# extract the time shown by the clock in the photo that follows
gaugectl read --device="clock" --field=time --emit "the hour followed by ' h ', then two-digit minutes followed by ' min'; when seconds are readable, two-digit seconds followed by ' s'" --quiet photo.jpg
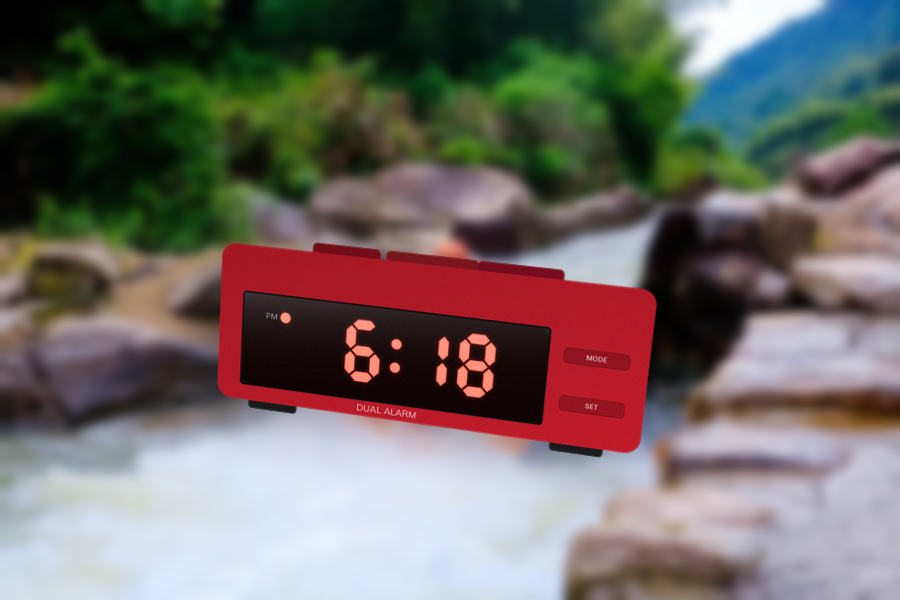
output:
6 h 18 min
